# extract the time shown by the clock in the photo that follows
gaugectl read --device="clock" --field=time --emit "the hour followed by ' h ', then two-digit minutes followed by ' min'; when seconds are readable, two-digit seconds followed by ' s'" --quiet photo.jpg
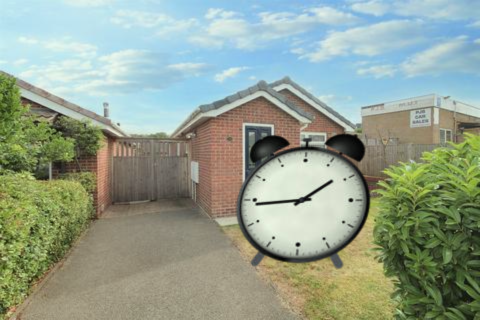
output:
1 h 44 min
